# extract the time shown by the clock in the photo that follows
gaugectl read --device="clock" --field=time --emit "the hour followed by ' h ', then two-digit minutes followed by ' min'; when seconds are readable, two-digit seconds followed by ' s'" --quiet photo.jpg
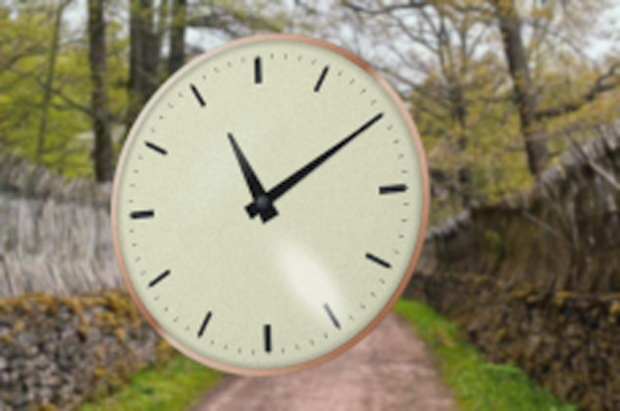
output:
11 h 10 min
